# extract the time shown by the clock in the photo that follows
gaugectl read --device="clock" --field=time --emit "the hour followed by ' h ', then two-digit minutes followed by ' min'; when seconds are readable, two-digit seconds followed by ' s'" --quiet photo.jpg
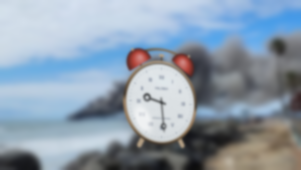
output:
9 h 29 min
